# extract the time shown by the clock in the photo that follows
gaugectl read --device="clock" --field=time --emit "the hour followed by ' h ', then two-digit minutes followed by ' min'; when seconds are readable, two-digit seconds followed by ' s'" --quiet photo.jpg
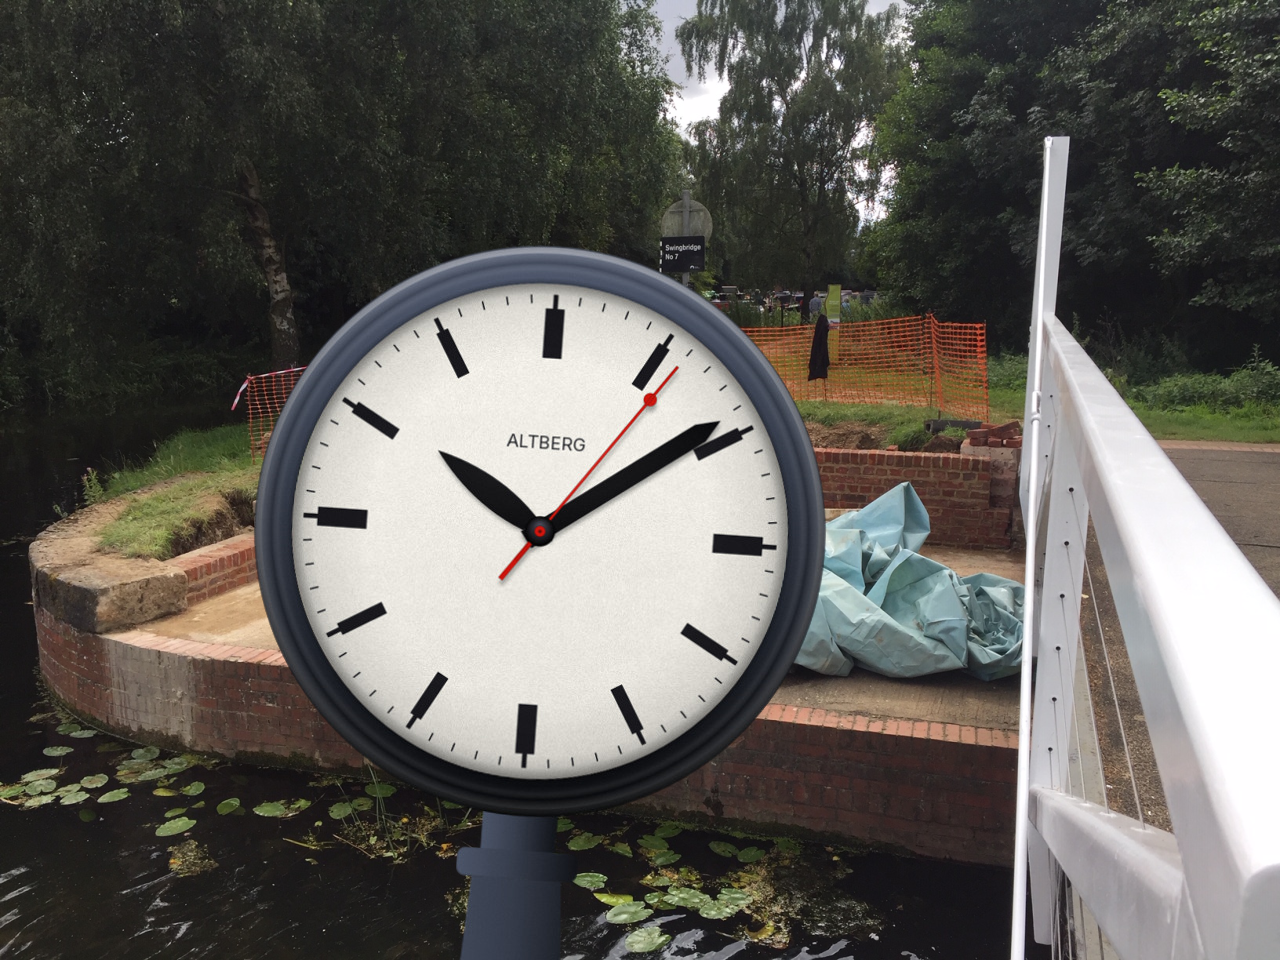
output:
10 h 09 min 06 s
